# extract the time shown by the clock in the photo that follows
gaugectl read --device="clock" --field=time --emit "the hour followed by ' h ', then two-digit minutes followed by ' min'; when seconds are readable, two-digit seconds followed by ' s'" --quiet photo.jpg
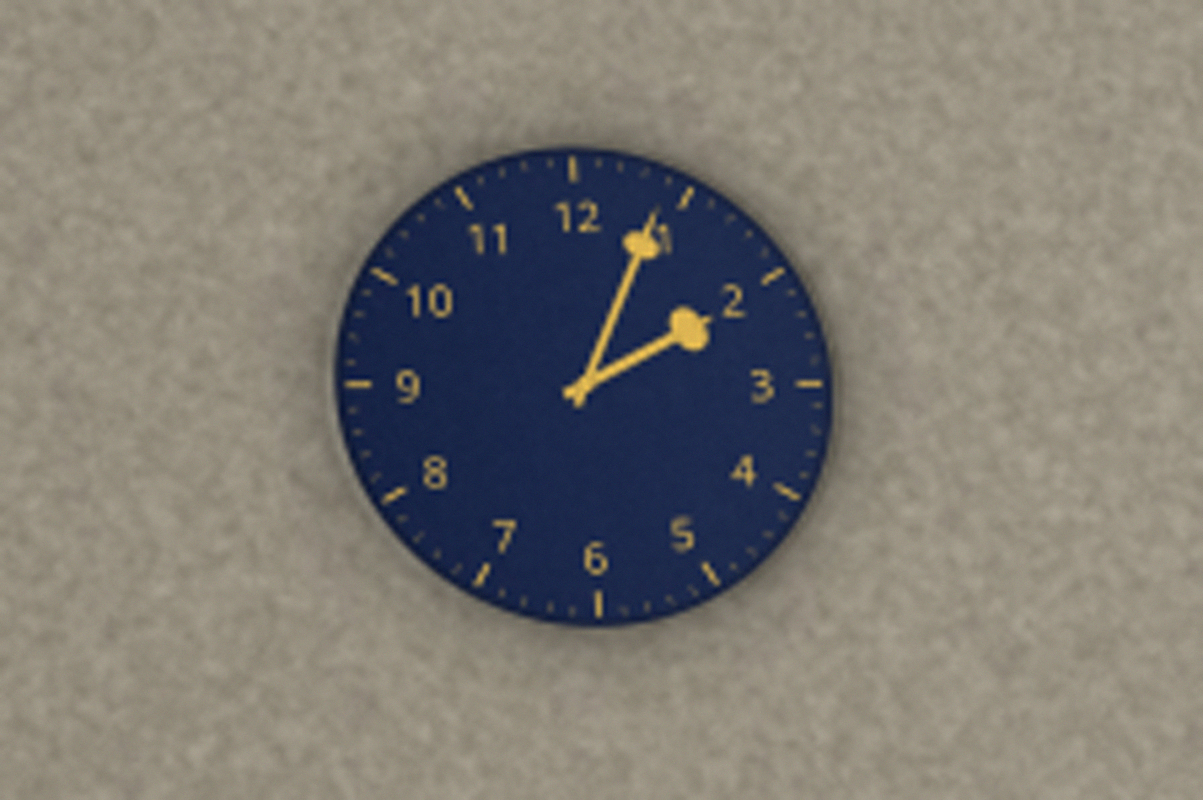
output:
2 h 04 min
